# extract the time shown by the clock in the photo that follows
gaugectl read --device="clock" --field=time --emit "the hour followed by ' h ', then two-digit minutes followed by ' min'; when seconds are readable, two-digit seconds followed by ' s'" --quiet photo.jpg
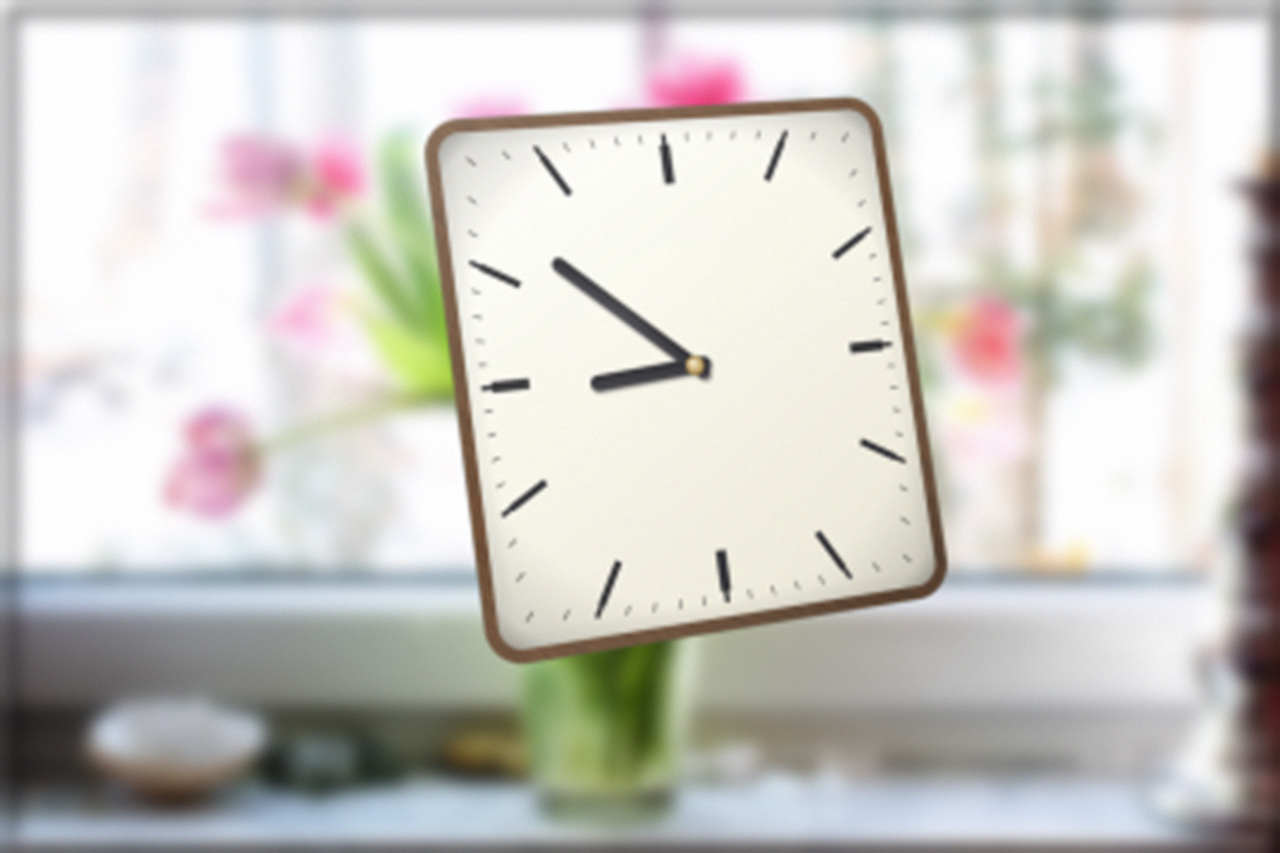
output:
8 h 52 min
